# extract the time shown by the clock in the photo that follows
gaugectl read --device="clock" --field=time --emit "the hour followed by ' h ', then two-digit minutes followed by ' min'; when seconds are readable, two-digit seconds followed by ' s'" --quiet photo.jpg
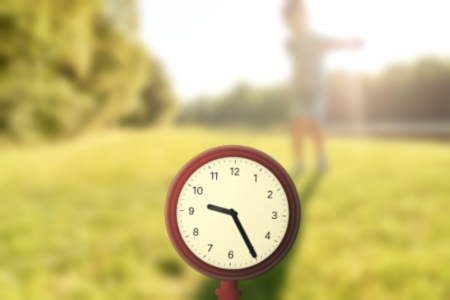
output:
9 h 25 min
